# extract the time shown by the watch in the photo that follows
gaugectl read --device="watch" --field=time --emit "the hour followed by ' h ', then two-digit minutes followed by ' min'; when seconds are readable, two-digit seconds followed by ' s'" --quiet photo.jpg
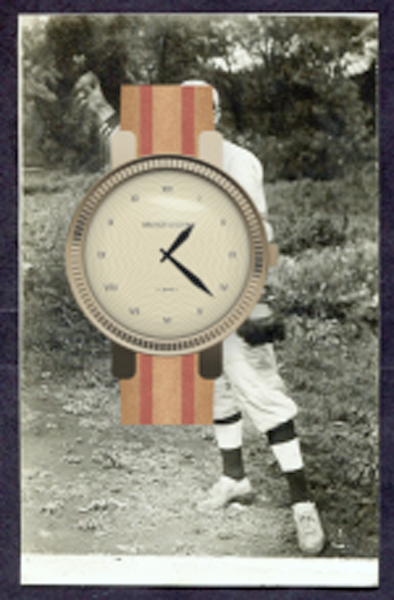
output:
1 h 22 min
